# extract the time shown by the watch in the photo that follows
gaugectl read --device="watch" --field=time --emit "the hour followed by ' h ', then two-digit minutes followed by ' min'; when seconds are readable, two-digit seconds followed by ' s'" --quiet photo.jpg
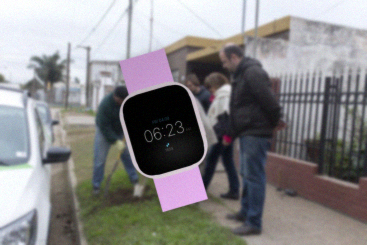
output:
6 h 23 min
